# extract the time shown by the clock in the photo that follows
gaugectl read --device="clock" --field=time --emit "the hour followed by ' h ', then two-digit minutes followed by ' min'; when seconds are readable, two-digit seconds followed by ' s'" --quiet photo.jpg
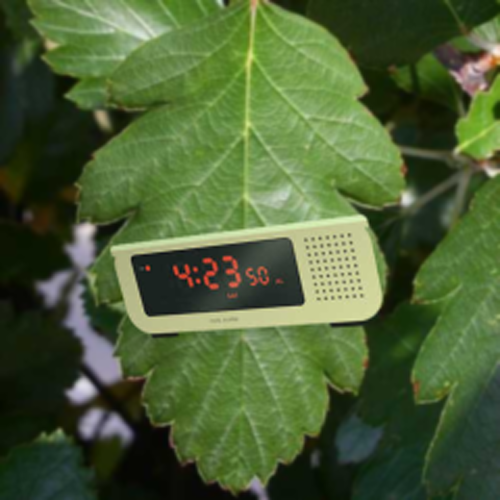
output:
4 h 23 min 50 s
